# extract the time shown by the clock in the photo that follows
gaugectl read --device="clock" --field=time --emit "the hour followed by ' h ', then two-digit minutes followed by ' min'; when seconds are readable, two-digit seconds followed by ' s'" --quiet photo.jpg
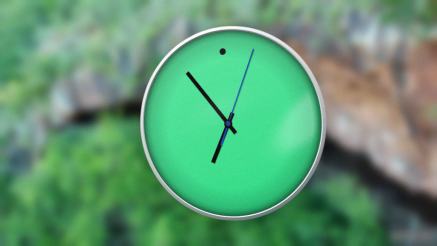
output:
6 h 54 min 04 s
